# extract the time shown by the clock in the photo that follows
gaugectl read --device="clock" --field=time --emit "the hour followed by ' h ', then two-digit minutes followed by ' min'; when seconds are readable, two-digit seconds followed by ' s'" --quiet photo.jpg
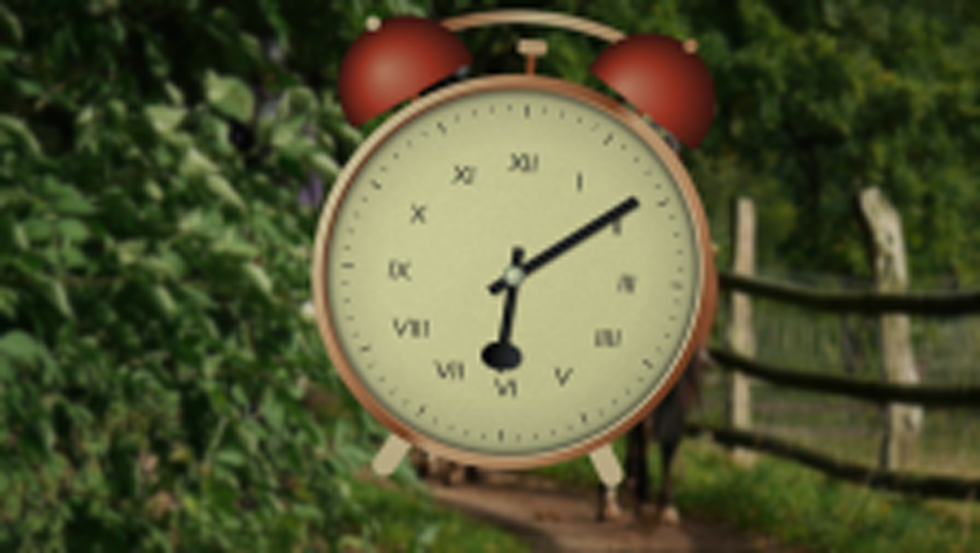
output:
6 h 09 min
